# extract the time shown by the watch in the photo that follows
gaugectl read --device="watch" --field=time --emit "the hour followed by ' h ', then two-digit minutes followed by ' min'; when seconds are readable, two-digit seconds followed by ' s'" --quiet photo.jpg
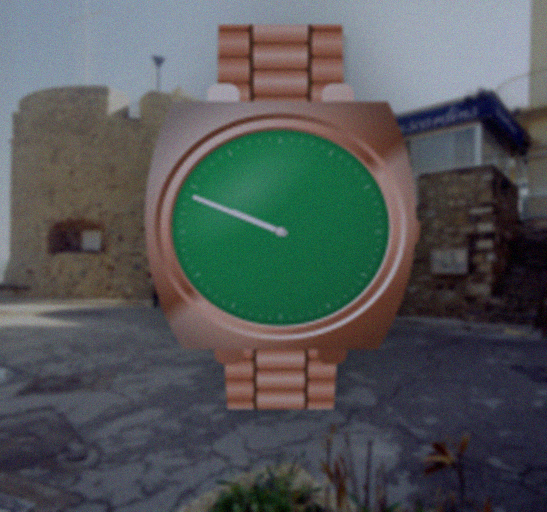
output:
9 h 49 min
